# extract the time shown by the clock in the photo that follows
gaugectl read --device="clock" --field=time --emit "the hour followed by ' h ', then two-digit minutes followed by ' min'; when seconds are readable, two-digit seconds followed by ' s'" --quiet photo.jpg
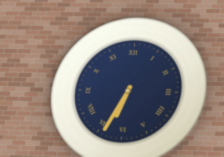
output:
6 h 34 min
